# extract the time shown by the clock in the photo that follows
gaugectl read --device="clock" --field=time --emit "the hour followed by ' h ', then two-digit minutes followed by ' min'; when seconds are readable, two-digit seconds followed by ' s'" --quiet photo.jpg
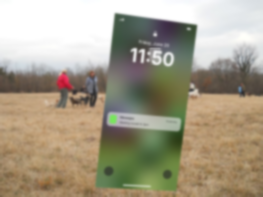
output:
11 h 50 min
